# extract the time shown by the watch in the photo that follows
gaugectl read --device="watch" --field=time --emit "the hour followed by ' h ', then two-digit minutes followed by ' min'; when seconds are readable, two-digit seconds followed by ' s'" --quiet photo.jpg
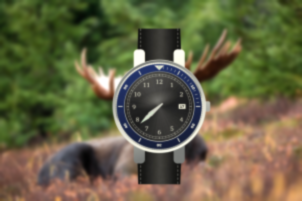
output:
7 h 38 min
